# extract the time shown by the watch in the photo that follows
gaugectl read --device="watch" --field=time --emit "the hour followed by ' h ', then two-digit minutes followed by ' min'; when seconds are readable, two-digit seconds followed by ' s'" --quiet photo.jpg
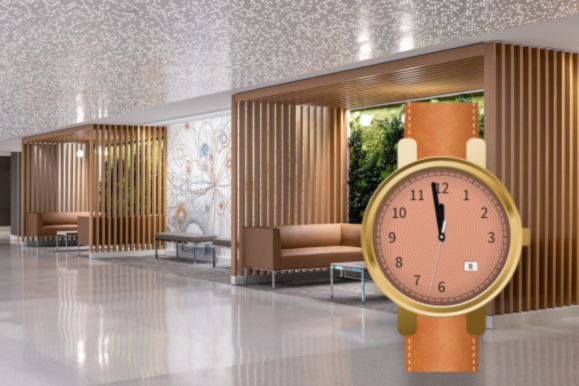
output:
11 h 58 min 32 s
